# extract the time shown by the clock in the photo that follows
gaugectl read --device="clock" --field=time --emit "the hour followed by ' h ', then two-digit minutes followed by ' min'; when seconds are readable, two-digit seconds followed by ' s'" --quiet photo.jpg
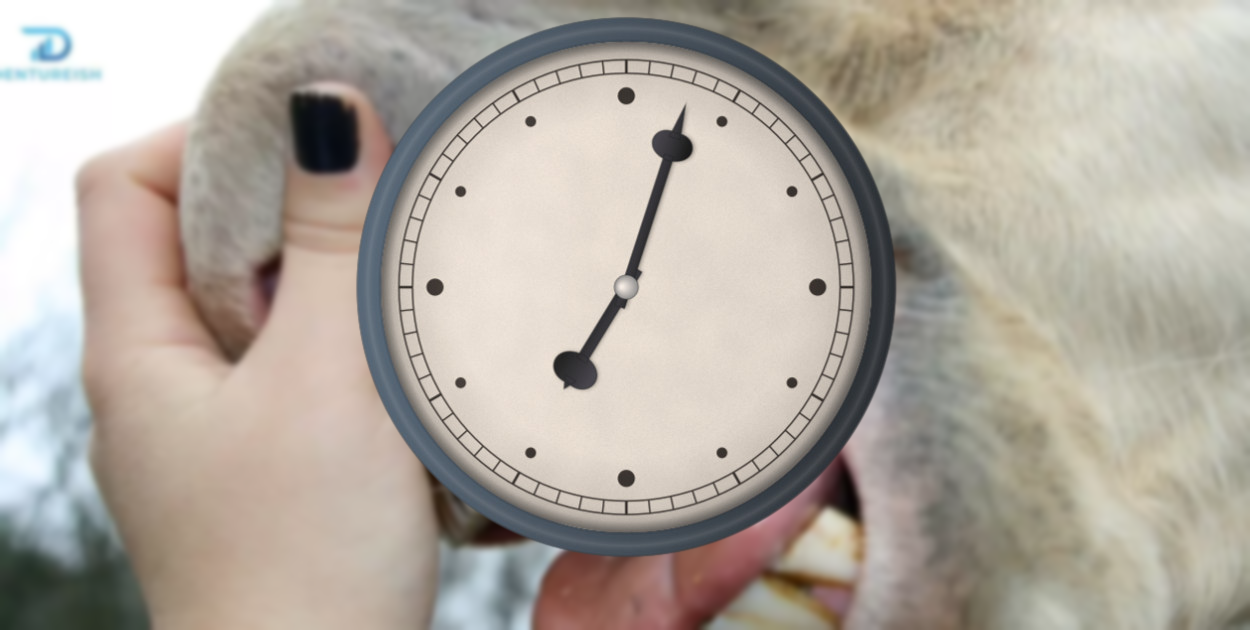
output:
7 h 03 min
